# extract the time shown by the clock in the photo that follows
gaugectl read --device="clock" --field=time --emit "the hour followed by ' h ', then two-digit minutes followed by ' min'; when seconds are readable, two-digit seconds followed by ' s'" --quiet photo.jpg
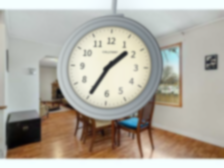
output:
1 h 35 min
